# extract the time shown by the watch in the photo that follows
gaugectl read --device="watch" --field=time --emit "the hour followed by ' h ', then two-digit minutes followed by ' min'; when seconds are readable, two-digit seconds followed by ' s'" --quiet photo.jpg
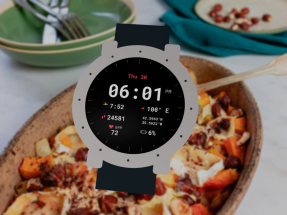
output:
6 h 01 min
